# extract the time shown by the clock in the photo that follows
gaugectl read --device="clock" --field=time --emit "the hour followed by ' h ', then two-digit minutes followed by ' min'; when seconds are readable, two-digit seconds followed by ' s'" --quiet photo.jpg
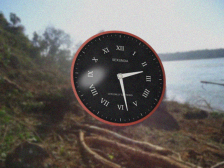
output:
2 h 28 min
